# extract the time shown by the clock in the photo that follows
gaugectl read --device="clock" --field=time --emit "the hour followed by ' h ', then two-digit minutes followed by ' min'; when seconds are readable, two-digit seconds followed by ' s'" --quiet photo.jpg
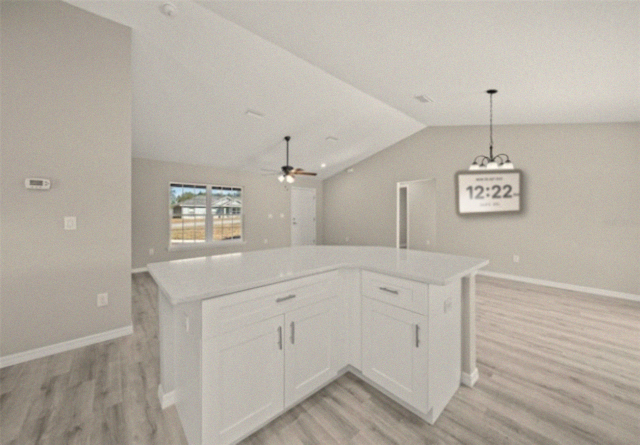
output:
12 h 22 min
